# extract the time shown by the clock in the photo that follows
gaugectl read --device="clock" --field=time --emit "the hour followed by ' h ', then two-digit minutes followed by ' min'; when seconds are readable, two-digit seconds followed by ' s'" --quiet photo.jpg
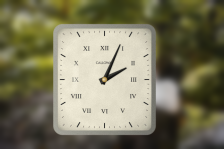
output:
2 h 04 min
